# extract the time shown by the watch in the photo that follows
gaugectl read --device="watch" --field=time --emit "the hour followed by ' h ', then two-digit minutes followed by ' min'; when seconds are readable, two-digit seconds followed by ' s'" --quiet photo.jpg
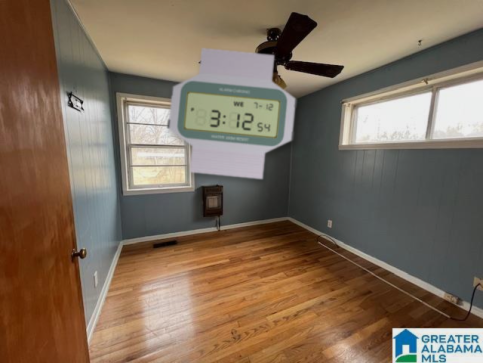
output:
3 h 12 min
